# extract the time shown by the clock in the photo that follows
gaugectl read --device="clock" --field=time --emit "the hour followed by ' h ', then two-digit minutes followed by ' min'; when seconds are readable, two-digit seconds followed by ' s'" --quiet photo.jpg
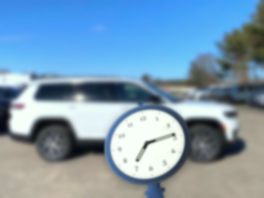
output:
7 h 14 min
